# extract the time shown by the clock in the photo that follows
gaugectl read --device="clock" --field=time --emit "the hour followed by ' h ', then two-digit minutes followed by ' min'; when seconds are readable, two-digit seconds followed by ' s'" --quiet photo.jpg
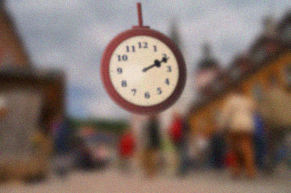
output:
2 h 11 min
